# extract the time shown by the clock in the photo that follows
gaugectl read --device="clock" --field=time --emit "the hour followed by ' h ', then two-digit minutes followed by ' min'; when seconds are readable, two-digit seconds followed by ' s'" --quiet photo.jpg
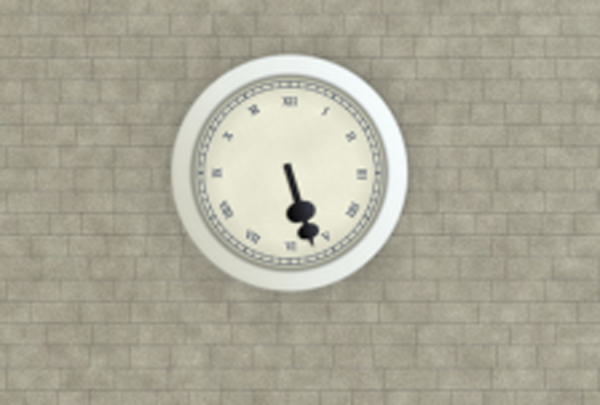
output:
5 h 27 min
